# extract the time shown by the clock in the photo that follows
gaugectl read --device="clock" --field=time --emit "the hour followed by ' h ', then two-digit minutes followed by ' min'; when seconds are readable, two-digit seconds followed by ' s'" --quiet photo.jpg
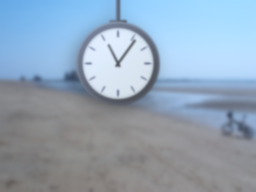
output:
11 h 06 min
